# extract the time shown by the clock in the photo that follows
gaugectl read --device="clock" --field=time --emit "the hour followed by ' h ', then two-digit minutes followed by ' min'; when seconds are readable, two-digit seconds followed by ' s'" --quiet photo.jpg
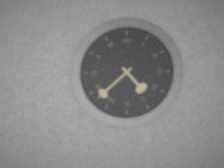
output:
4 h 38 min
